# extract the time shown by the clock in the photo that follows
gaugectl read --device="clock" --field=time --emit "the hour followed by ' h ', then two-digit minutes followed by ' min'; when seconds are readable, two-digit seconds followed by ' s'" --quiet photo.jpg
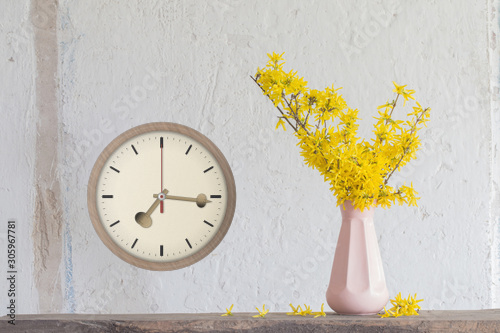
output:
7 h 16 min 00 s
